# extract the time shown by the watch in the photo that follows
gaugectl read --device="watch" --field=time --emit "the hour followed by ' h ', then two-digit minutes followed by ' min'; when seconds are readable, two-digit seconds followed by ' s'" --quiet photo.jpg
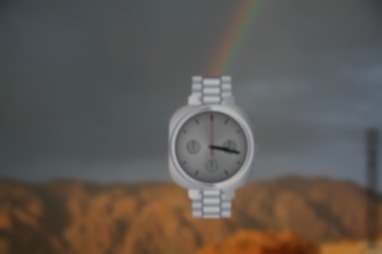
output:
3 h 17 min
